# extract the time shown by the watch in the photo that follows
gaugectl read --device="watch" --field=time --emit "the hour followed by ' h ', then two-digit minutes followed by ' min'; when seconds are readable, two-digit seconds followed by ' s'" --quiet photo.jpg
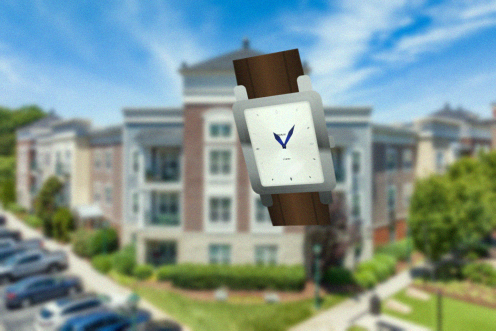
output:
11 h 06 min
